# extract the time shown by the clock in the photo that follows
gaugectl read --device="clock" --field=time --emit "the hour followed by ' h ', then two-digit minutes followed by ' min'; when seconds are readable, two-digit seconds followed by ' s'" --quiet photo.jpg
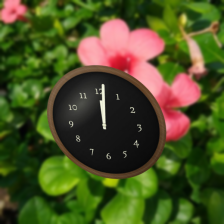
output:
12 h 01 min
